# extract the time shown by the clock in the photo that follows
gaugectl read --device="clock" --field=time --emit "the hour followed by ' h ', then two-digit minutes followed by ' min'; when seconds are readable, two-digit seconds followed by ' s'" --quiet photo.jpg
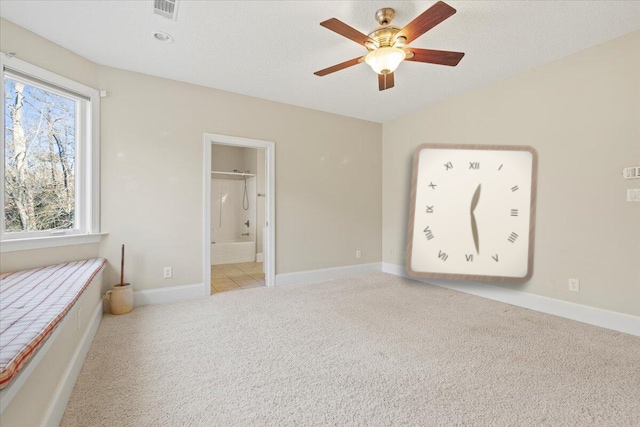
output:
12 h 28 min
